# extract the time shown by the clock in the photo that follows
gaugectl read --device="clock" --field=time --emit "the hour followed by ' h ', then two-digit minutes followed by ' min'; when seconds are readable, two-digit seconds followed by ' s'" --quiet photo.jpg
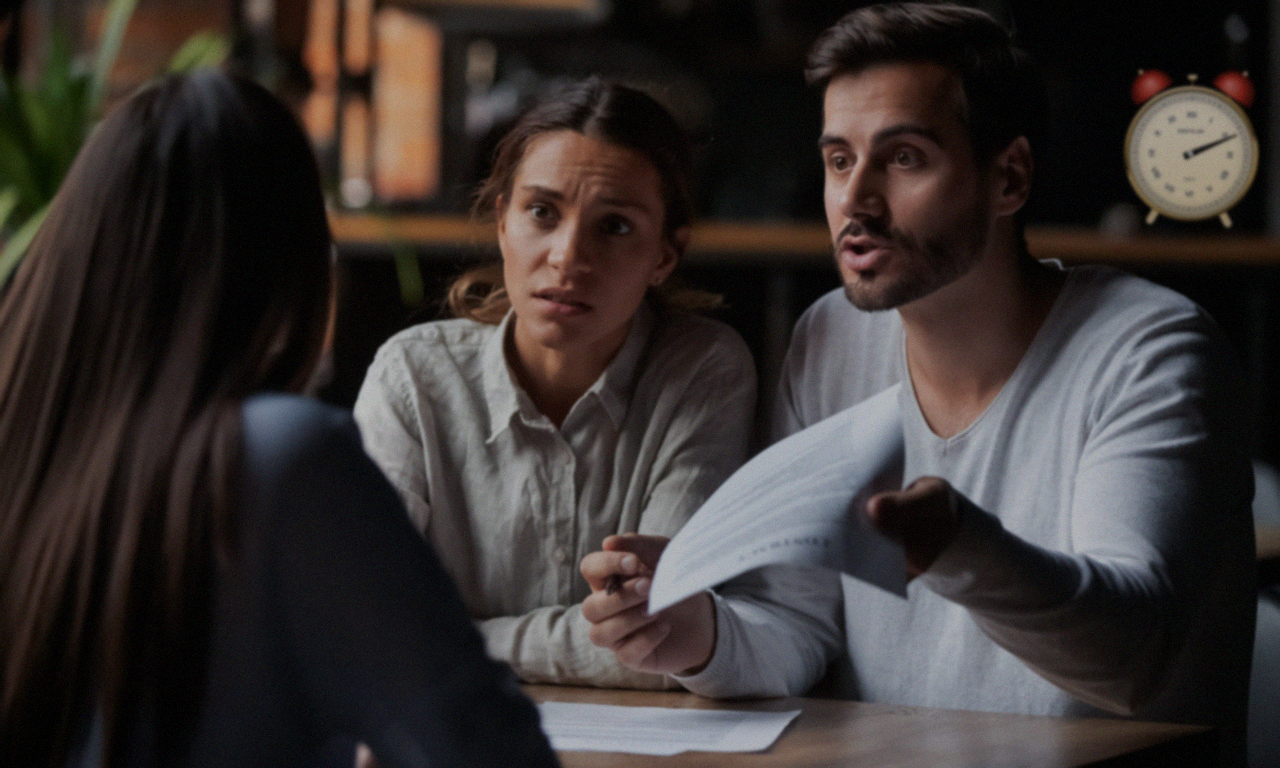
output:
2 h 11 min
